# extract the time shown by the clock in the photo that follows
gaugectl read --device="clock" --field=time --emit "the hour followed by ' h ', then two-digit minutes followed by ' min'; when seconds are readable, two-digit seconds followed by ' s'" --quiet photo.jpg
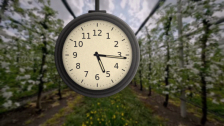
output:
5 h 16 min
